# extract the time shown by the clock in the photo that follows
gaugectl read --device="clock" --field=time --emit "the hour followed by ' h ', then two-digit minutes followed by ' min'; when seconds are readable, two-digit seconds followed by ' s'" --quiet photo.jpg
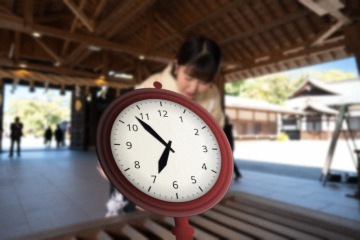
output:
6 h 53 min
